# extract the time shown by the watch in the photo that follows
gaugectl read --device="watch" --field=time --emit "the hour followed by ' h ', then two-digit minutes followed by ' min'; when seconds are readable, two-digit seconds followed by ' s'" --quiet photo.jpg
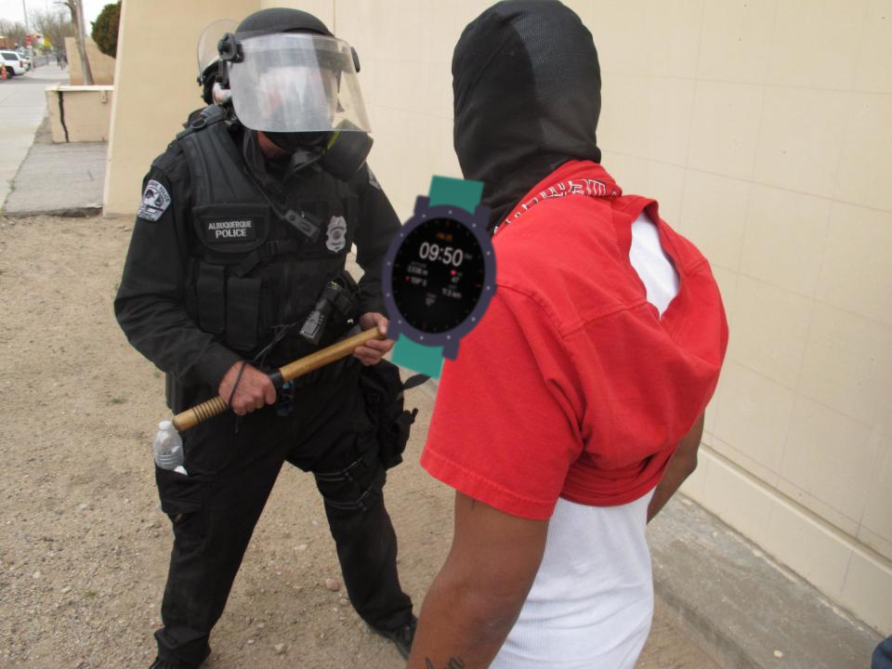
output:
9 h 50 min
